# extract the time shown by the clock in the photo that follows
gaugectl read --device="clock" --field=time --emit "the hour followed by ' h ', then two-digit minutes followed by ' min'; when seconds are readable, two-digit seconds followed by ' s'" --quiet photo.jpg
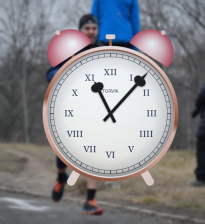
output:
11 h 07 min
